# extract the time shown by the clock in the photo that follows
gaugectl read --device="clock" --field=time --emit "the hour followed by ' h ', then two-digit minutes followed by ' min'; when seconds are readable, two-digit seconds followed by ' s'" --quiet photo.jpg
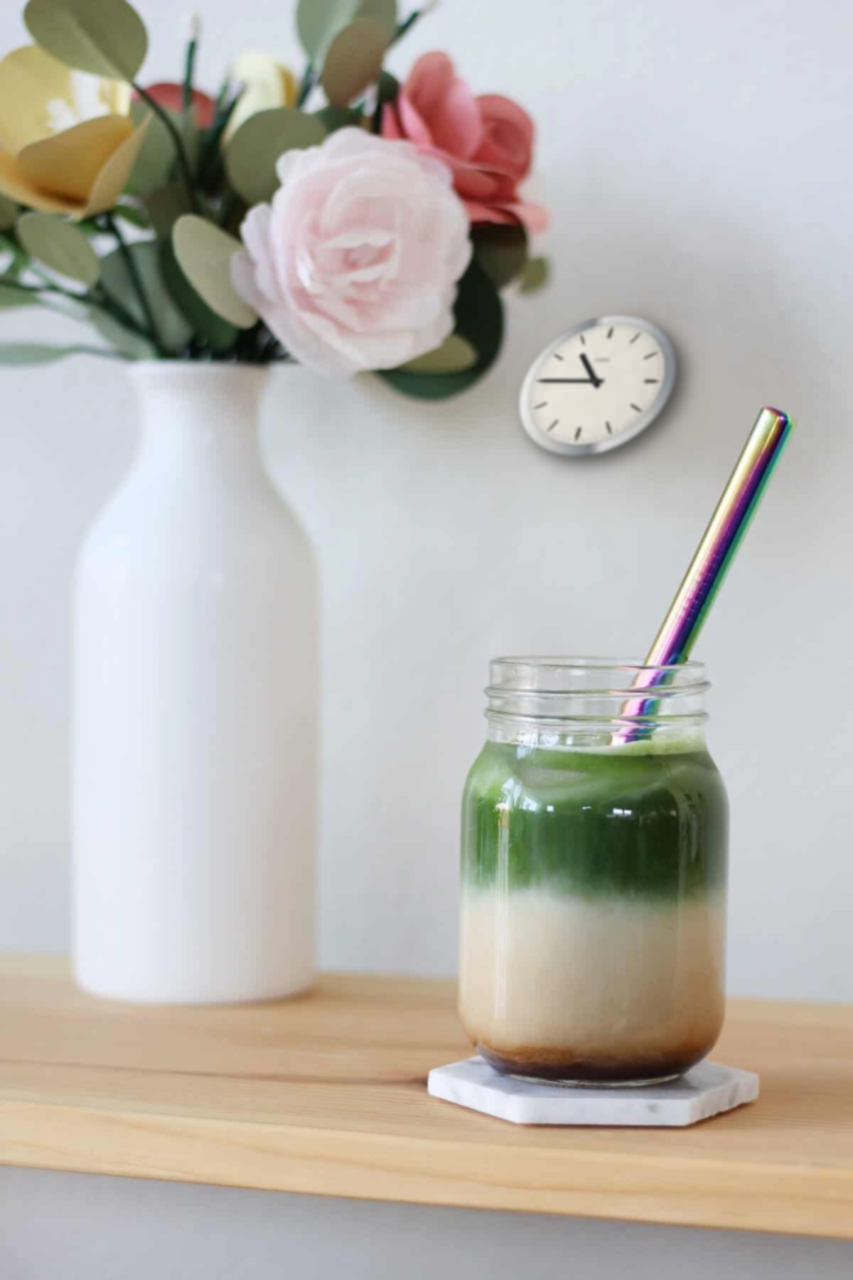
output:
10 h 45 min
